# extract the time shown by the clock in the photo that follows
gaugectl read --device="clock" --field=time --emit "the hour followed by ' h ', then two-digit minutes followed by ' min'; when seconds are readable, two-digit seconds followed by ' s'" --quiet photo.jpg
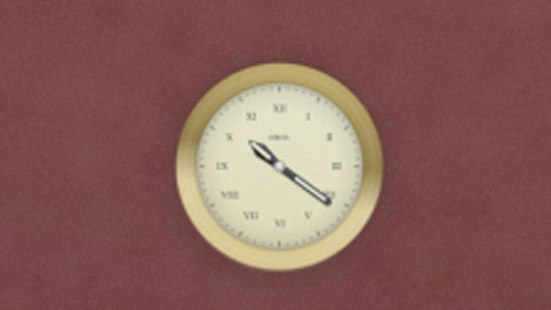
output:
10 h 21 min
